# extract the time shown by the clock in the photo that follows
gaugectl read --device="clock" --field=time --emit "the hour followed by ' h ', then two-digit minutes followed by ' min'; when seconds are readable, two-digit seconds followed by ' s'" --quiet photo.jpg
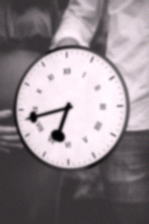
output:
6 h 43 min
